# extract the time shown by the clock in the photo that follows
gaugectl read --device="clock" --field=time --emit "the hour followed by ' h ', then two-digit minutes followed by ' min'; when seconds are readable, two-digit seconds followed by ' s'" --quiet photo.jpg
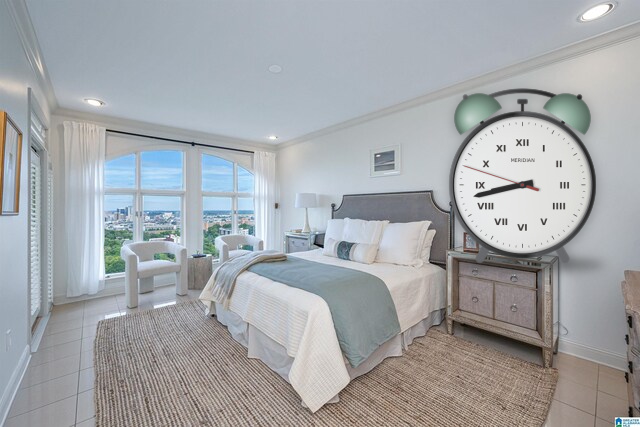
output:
8 h 42 min 48 s
